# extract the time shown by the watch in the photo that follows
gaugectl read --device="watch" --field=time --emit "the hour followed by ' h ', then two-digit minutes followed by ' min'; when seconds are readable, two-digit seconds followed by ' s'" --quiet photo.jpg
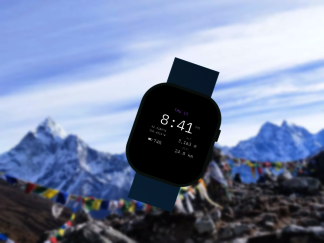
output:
8 h 41 min
